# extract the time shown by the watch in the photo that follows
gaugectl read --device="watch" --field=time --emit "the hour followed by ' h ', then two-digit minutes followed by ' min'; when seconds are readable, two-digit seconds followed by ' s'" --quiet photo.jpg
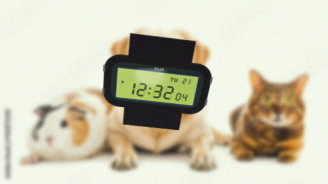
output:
12 h 32 min 04 s
